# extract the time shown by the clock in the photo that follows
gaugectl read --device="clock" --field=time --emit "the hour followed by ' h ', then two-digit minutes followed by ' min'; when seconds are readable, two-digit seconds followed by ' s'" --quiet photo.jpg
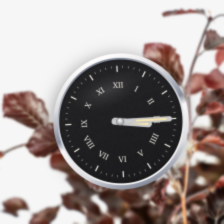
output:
3 h 15 min
